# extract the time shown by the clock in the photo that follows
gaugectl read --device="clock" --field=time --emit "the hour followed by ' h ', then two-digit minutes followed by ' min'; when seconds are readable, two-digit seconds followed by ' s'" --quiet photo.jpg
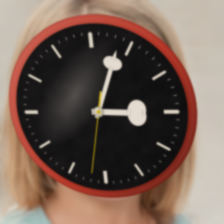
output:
3 h 03 min 32 s
